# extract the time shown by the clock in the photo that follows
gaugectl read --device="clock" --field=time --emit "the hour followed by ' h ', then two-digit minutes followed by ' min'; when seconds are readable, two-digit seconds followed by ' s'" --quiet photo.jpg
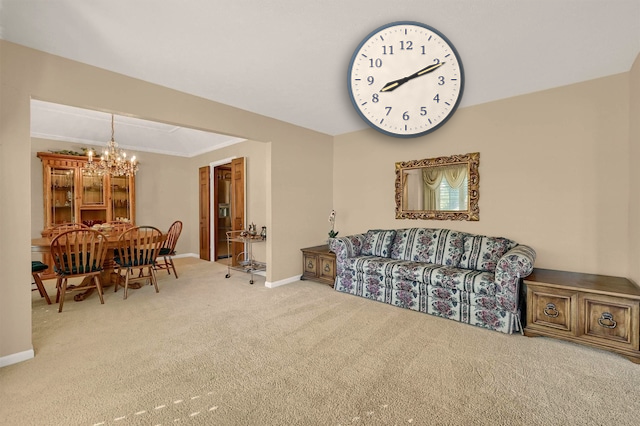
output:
8 h 11 min
